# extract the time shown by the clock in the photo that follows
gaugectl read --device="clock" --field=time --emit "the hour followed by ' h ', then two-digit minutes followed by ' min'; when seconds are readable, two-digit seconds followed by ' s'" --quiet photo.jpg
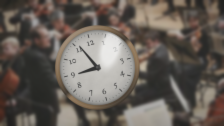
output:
8 h 56 min
